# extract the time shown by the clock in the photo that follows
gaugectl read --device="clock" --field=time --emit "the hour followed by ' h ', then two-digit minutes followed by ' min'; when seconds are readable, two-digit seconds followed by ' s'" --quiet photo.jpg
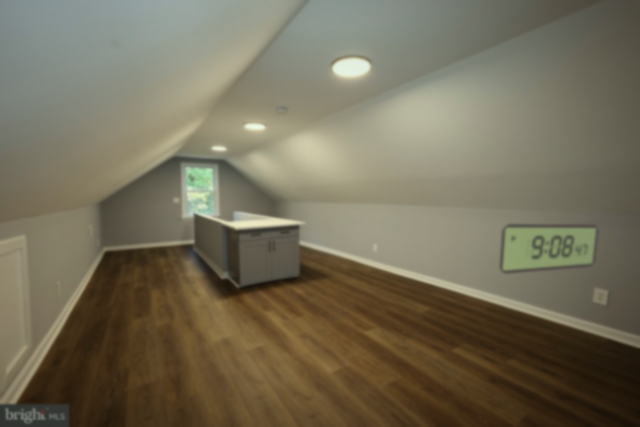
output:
9 h 08 min
